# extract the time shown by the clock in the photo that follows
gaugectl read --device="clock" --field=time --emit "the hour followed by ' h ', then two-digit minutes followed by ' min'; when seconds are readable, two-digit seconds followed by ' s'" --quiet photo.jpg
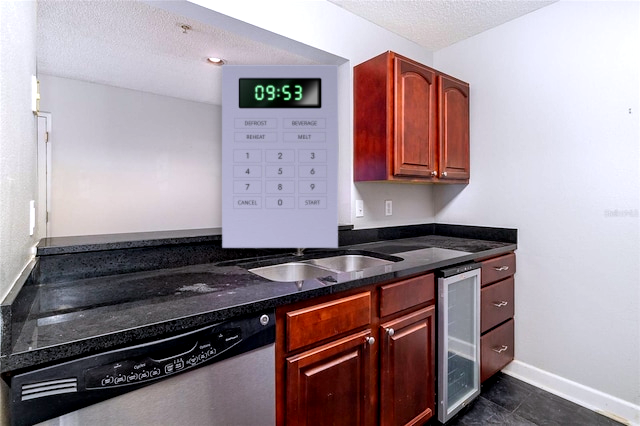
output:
9 h 53 min
